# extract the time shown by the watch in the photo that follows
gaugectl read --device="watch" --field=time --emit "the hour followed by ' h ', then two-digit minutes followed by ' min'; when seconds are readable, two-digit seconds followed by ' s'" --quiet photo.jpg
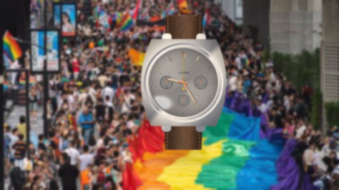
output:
9 h 25 min
